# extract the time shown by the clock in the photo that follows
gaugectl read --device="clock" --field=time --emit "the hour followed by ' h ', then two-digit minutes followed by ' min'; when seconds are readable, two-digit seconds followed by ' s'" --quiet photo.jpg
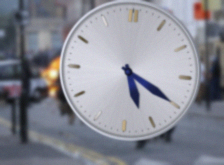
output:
5 h 20 min
